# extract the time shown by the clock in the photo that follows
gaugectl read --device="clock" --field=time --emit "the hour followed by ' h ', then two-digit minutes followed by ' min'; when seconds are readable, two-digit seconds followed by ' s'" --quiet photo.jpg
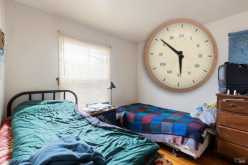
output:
5 h 51 min
